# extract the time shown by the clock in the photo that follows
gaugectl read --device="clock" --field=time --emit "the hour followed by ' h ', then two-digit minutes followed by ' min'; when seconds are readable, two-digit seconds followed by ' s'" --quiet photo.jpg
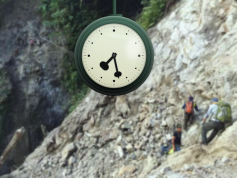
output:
7 h 28 min
